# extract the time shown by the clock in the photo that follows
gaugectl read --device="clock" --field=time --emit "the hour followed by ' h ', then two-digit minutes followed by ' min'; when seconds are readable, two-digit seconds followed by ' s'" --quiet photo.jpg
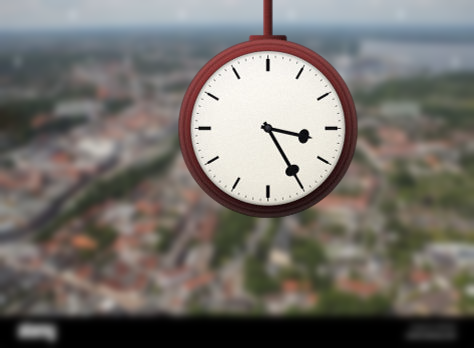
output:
3 h 25 min
